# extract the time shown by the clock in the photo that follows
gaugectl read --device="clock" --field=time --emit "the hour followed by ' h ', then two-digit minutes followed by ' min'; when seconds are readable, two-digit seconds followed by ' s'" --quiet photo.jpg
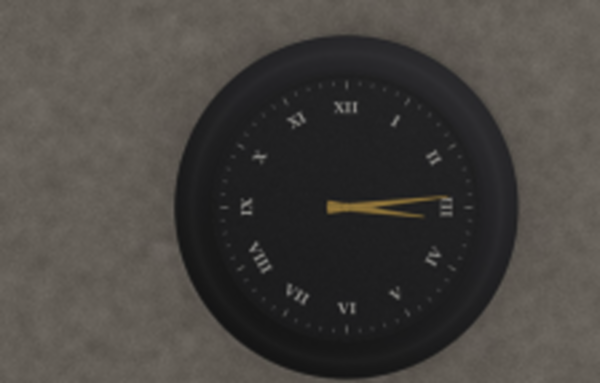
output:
3 h 14 min
